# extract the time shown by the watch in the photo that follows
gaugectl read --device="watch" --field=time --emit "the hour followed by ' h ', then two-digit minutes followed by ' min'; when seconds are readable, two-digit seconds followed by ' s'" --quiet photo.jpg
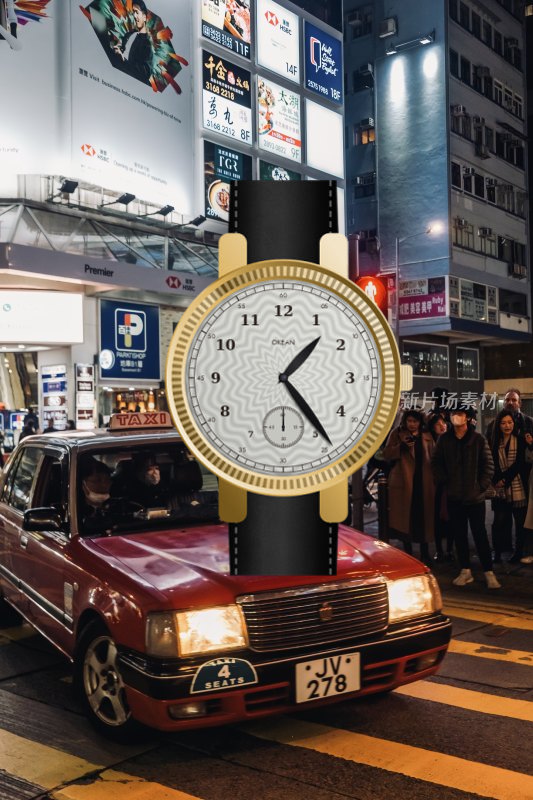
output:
1 h 24 min
